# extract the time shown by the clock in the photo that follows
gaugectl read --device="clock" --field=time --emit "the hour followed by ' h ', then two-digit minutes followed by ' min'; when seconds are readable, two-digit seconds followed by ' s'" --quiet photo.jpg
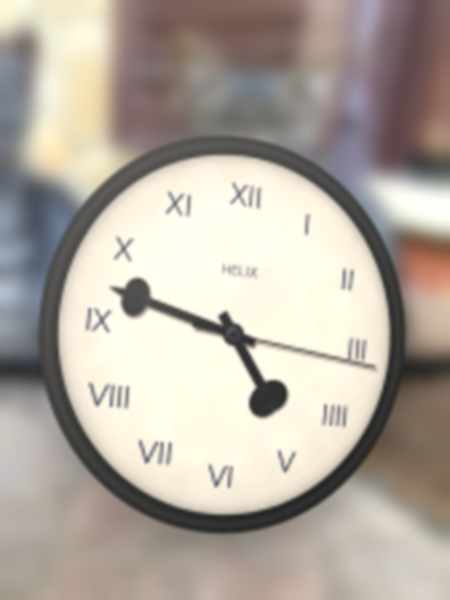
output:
4 h 47 min 16 s
